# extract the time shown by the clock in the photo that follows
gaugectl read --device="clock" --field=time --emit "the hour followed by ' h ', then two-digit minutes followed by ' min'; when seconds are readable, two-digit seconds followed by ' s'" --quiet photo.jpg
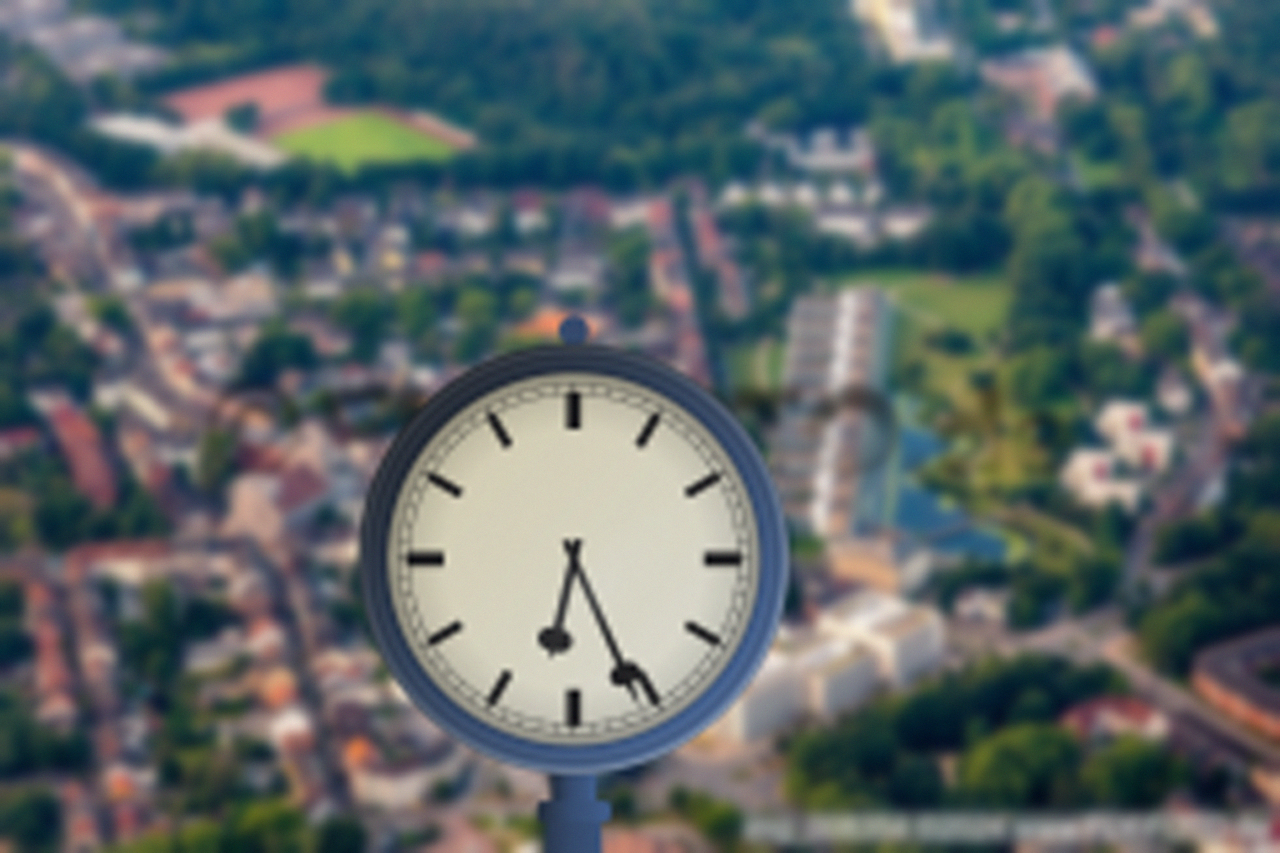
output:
6 h 26 min
